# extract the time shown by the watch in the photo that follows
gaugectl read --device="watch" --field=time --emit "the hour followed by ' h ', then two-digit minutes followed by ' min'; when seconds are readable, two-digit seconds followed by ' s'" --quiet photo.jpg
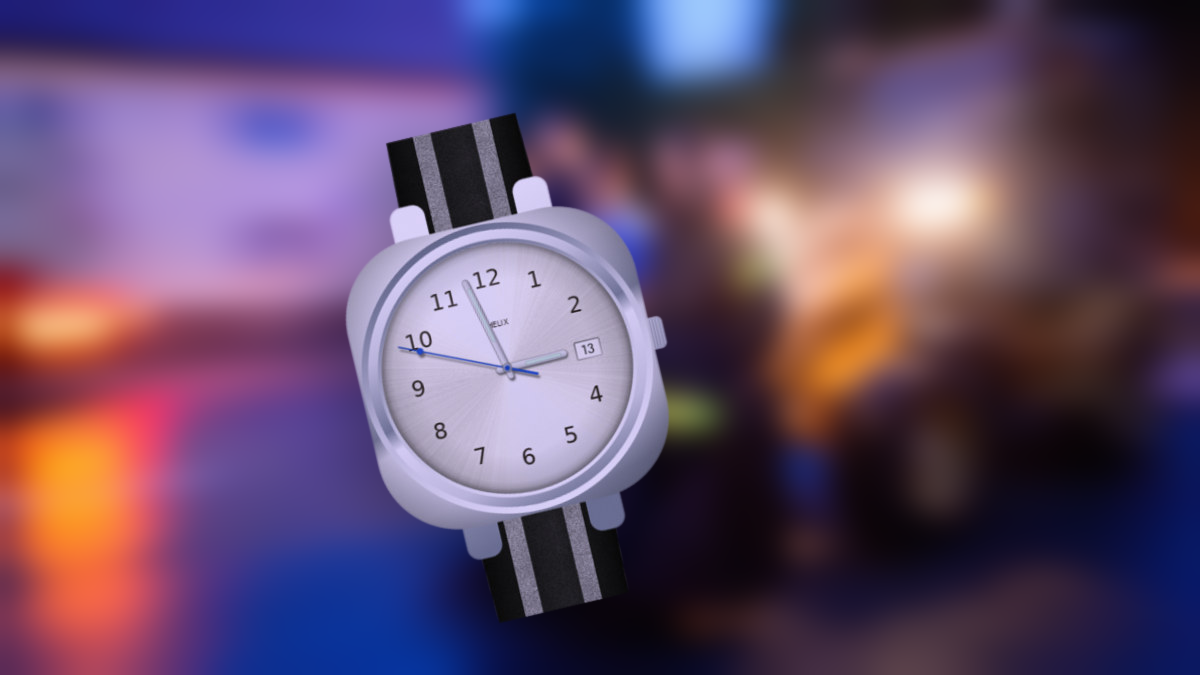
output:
2 h 57 min 49 s
